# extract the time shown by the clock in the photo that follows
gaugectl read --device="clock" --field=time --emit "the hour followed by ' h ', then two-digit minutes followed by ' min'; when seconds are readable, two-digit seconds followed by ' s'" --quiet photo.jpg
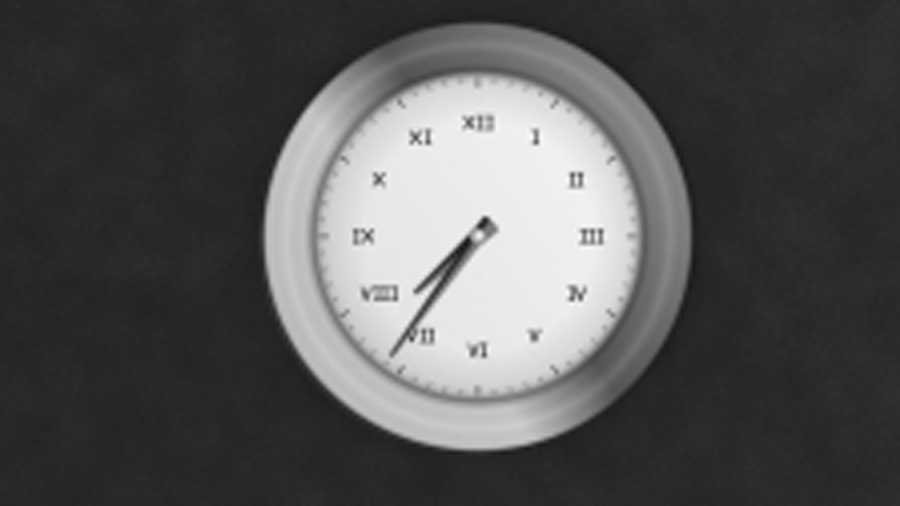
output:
7 h 36 min
